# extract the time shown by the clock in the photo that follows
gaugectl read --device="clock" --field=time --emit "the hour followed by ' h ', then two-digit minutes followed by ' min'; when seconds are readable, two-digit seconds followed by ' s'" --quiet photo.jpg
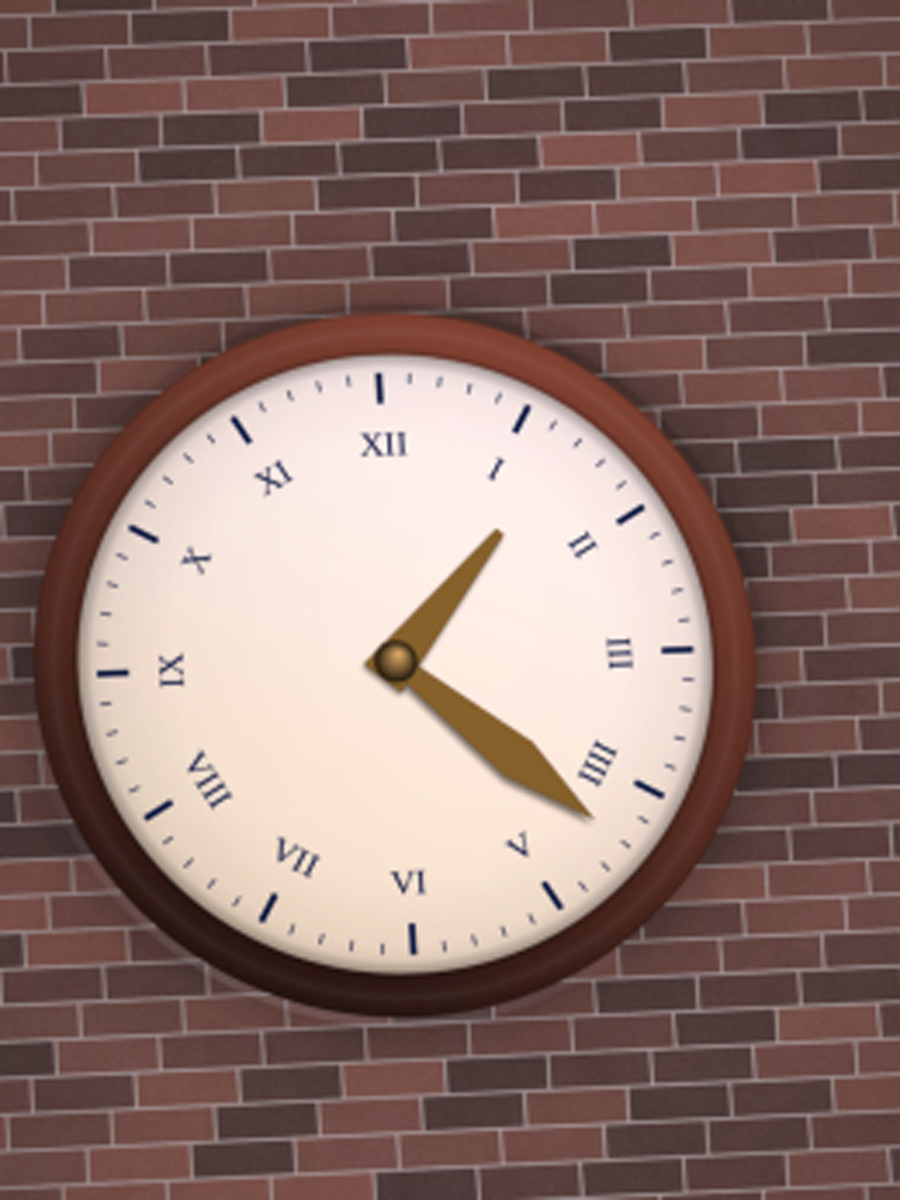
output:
1 h 22 min
